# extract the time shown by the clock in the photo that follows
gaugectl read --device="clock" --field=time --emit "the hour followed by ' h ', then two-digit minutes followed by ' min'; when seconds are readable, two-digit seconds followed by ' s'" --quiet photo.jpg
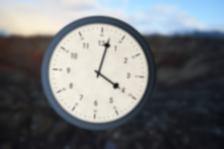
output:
4 h 02 min
